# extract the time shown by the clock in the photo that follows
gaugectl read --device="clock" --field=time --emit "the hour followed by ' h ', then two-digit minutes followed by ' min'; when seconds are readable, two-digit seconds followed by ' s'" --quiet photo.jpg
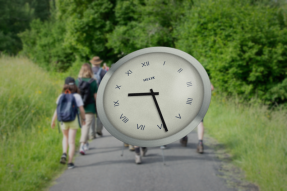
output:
9 h 29 min
